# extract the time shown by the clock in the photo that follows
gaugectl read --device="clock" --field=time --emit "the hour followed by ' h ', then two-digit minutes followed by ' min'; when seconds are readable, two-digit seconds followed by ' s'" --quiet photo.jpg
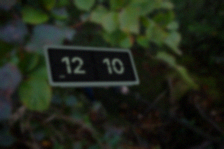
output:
12 h 10 min
